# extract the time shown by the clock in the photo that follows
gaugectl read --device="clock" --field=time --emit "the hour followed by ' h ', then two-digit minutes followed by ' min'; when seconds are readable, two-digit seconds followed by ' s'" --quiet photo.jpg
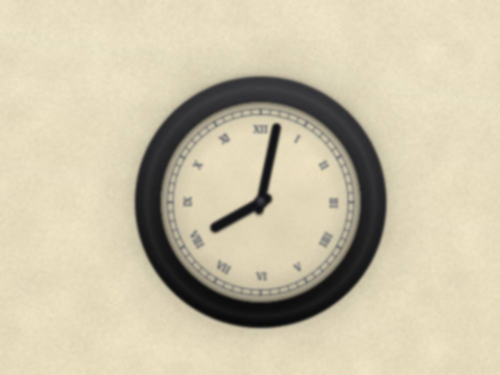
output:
8 h 02 min
